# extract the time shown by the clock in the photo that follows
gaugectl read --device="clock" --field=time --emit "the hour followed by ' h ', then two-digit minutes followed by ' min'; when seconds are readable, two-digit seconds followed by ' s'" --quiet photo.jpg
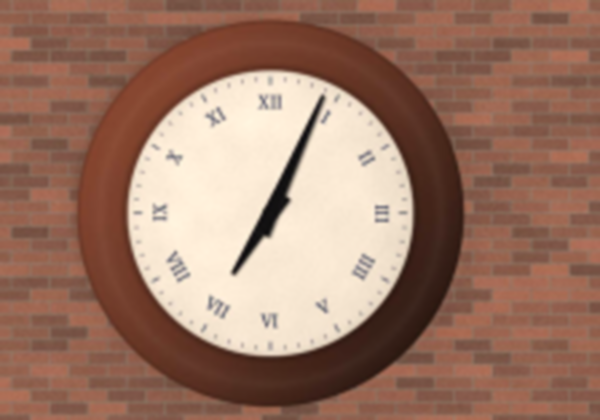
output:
7 h 04 min
